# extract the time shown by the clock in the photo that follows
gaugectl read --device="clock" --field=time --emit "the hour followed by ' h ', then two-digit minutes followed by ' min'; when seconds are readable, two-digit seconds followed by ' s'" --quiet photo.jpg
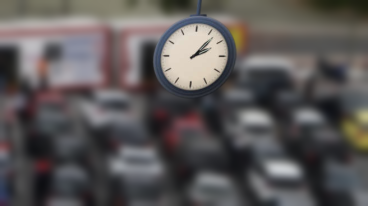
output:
2 h 07 min
